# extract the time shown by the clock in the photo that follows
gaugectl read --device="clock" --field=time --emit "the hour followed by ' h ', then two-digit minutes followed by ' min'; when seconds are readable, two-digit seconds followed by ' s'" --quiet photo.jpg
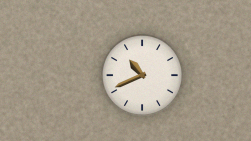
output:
10 h 41 min
